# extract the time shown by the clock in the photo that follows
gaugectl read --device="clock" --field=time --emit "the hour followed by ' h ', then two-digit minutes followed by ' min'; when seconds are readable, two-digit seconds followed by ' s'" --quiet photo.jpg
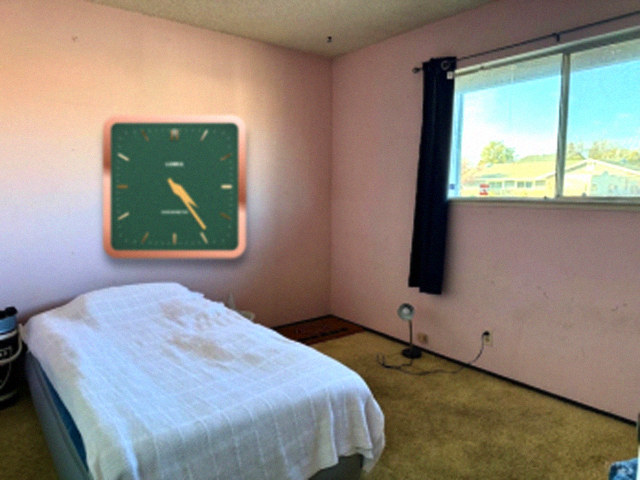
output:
4 h 24 min
